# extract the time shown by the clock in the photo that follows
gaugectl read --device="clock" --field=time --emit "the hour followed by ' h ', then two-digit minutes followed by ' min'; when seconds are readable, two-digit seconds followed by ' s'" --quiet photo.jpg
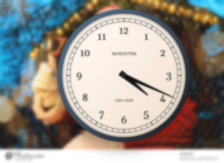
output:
4 h 19 min
